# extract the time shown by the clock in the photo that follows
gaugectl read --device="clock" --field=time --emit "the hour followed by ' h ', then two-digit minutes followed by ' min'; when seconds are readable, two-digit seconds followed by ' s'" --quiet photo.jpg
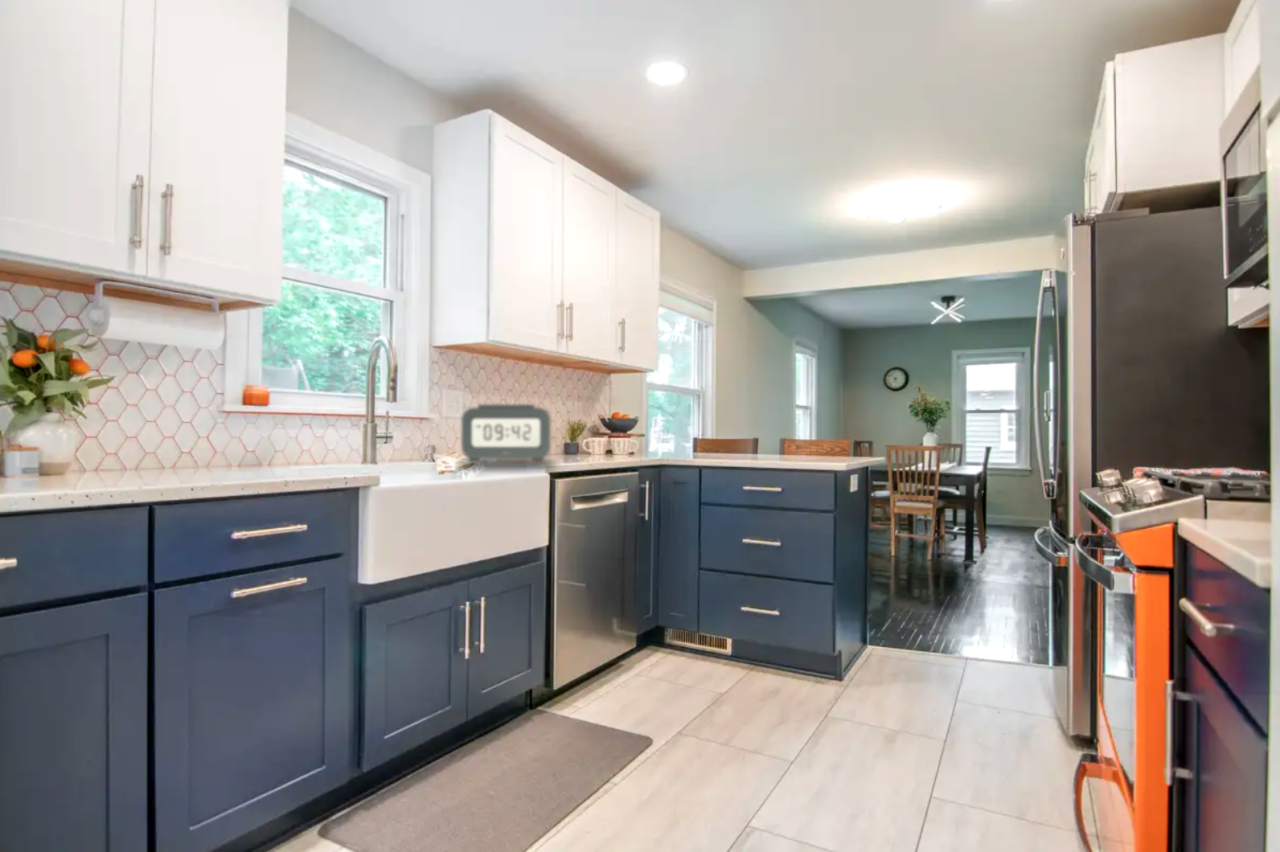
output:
9 h 42 min
